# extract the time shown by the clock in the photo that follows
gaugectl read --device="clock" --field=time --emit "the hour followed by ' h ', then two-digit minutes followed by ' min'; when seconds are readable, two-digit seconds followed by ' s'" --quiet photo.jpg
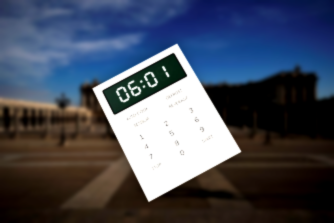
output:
6 h 01 min
